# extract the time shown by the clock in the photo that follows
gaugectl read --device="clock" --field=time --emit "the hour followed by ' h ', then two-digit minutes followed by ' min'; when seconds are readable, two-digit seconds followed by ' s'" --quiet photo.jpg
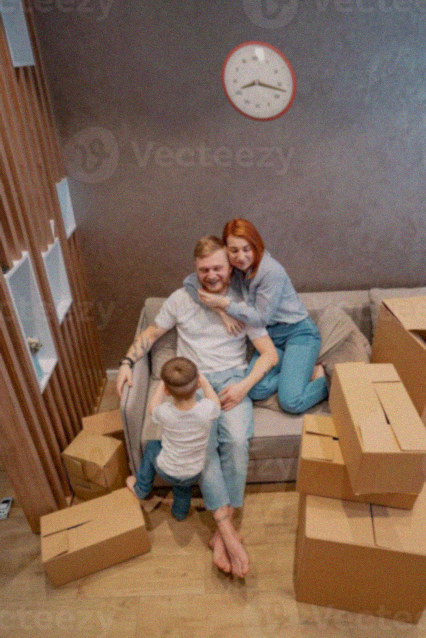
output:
8 h 17 min
